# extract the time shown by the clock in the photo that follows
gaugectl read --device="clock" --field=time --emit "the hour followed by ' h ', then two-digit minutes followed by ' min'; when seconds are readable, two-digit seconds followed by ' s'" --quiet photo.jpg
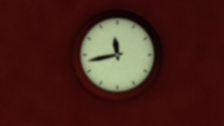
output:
11 h 43 min
